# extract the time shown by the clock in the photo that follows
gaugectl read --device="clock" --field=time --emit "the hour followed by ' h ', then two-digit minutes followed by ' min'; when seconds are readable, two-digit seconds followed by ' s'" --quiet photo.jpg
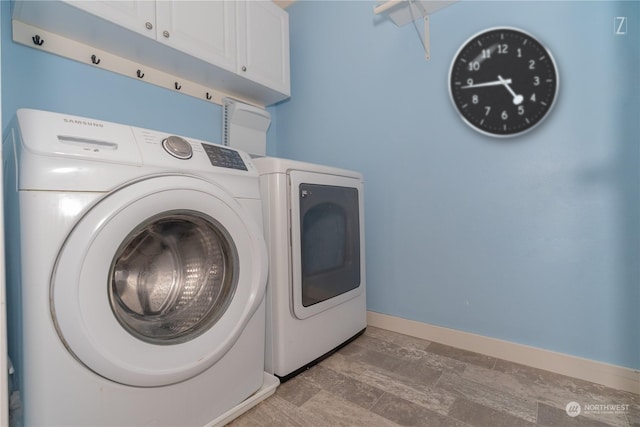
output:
4 h 44 min
